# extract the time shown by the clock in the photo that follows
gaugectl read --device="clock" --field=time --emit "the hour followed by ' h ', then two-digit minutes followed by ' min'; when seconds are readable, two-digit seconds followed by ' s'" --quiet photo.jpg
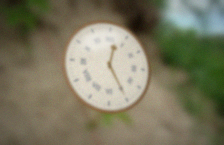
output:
12 h 25 min
